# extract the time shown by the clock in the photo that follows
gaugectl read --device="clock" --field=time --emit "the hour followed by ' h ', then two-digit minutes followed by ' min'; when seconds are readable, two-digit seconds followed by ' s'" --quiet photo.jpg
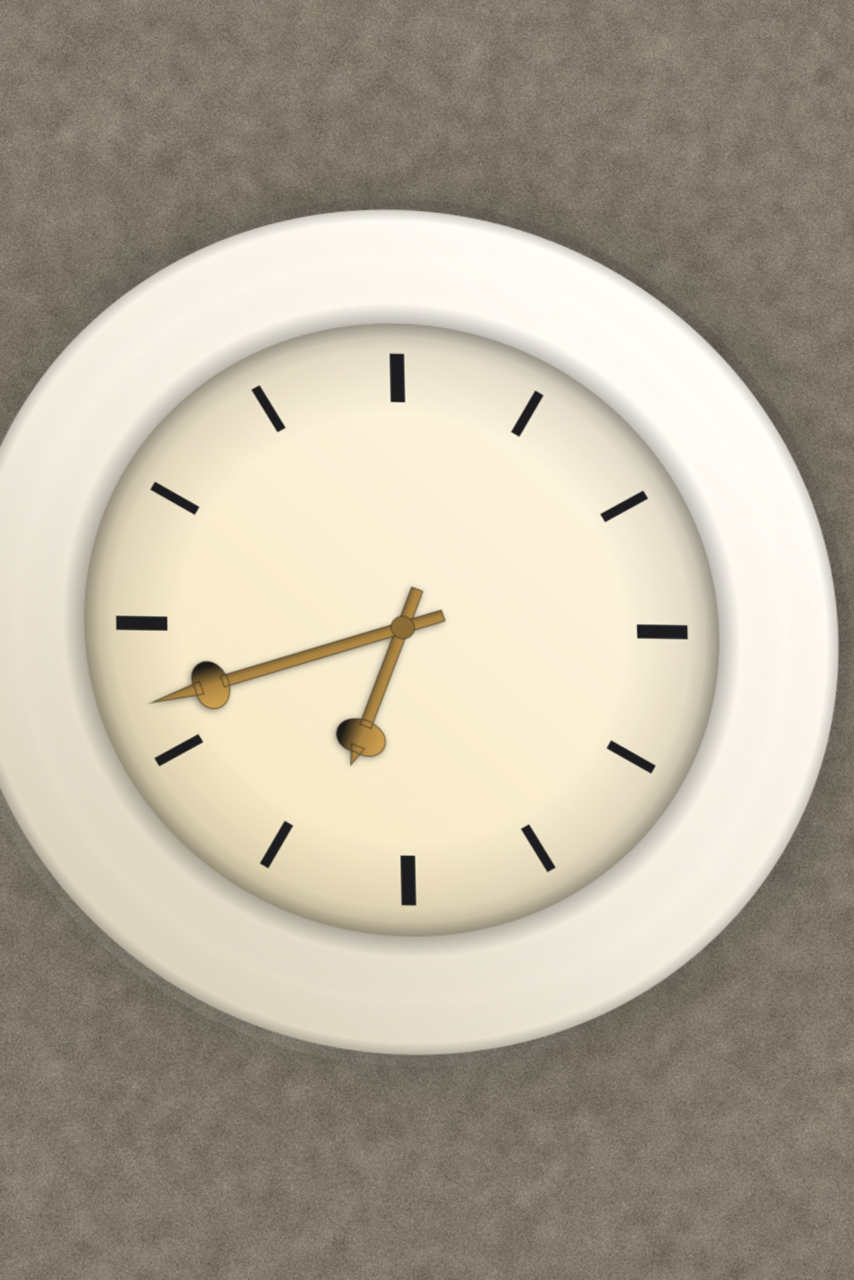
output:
6 h 42 min
